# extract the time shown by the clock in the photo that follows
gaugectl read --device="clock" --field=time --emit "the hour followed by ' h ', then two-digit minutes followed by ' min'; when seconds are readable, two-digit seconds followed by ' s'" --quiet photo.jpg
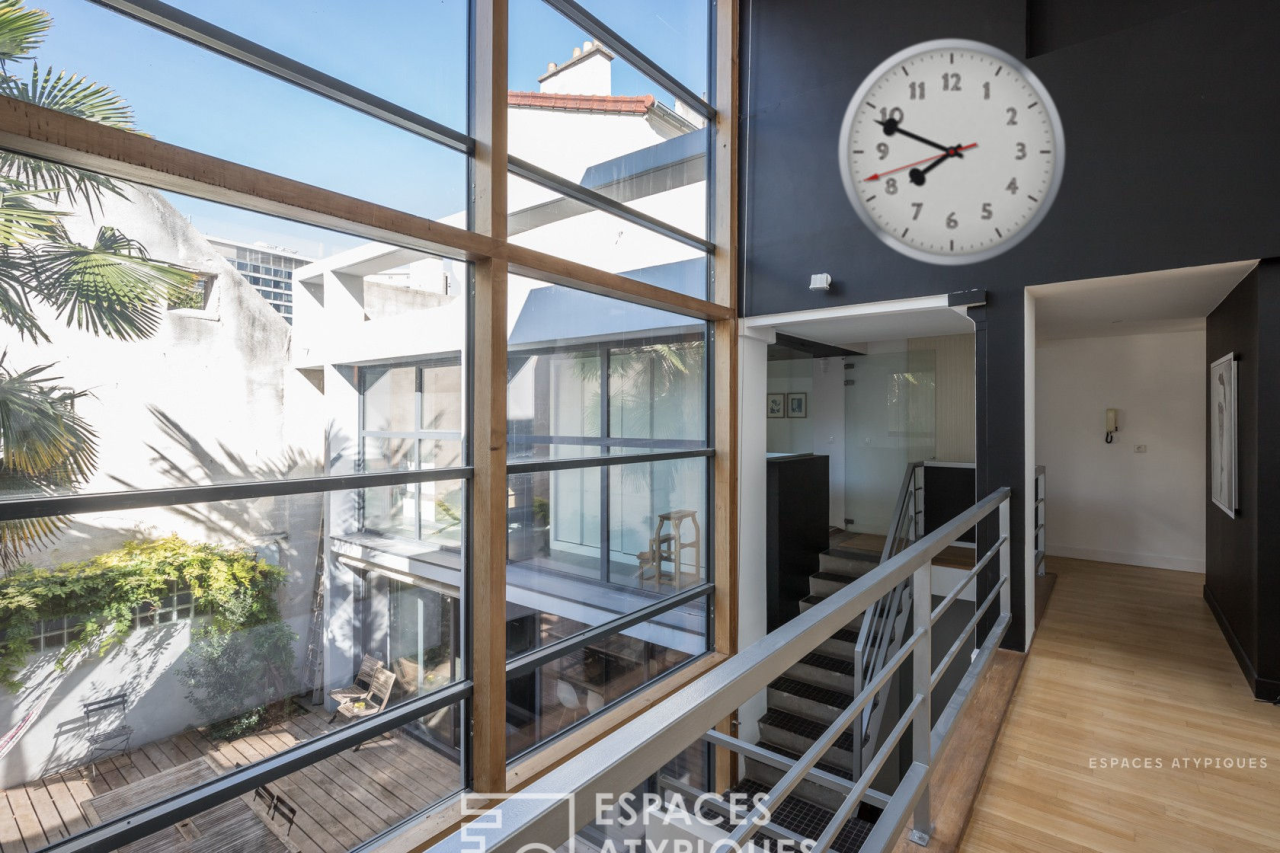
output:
7 h 48 min 42 s
